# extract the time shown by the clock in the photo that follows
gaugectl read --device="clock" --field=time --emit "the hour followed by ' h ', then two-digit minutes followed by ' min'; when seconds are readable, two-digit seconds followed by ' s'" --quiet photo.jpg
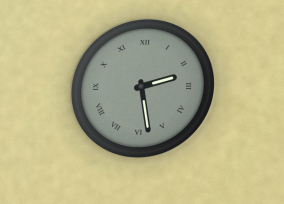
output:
2 h 28 min
